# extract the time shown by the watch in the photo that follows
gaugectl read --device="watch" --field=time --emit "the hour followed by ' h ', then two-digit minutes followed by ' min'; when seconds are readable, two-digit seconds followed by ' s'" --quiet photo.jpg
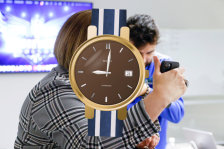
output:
9 h 01 min
